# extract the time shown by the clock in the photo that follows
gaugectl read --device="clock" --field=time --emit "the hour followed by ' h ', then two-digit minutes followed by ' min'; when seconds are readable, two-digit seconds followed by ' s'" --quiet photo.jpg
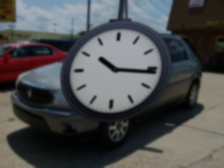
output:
10 h 16 min
